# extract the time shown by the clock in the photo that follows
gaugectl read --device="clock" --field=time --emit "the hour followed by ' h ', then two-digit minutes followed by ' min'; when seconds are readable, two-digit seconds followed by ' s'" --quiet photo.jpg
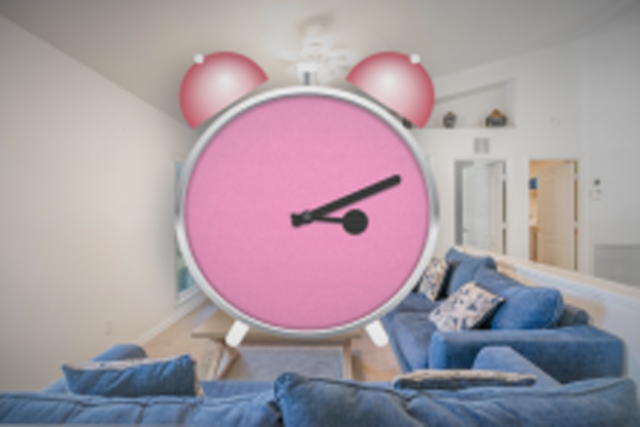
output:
3 h 11 min
